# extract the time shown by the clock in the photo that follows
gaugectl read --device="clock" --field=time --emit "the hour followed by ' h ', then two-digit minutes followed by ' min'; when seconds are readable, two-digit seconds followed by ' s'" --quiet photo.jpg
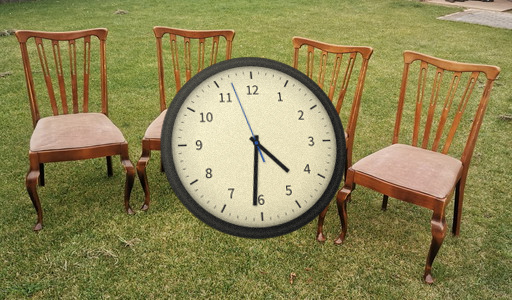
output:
4 h 30 min 57 s
